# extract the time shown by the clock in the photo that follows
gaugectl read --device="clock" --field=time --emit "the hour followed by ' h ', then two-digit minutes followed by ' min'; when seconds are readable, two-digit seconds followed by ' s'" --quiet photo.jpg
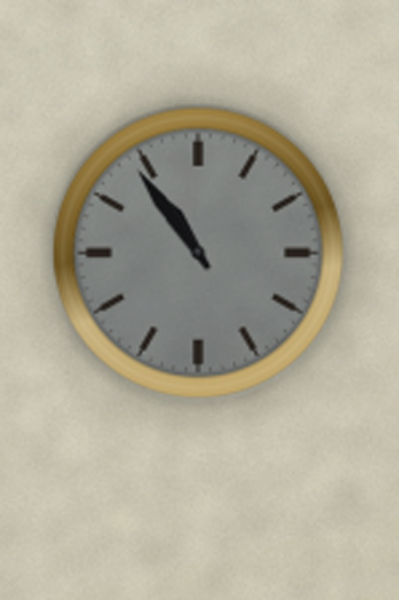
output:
10 h 54 min
